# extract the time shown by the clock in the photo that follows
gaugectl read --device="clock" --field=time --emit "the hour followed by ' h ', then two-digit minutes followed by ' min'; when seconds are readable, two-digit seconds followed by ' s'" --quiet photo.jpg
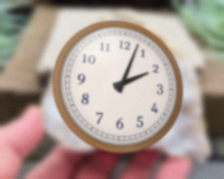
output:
2 h 03 min
